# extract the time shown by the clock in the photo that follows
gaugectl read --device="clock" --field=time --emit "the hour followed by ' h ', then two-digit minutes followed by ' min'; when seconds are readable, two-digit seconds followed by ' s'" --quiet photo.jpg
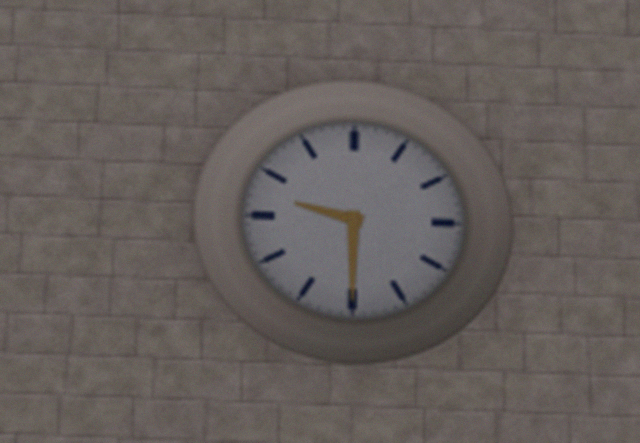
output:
9 h 30 min
